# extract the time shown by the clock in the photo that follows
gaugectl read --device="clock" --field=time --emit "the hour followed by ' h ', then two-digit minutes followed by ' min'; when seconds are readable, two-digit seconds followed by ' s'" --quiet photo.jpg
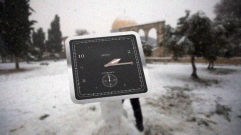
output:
2 h 15 min
